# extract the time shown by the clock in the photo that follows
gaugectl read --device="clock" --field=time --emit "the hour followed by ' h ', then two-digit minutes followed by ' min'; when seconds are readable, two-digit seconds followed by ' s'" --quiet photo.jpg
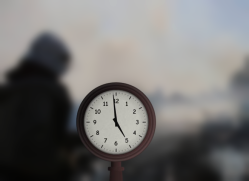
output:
4 h 59 min
